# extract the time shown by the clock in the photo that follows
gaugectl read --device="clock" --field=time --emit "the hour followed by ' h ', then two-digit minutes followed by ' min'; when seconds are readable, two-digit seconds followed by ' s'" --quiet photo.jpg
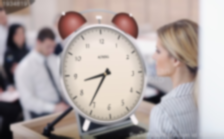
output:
8 h 36 min
